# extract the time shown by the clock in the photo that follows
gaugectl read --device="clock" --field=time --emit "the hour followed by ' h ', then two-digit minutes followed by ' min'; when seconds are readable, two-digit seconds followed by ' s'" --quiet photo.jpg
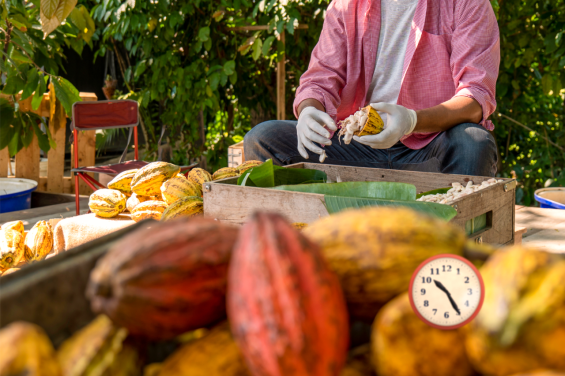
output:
10 h 25 min
